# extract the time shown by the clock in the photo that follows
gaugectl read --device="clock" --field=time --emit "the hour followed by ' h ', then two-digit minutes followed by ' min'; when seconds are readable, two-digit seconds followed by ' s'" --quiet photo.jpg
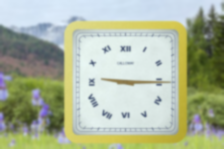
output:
9 h 15 min
